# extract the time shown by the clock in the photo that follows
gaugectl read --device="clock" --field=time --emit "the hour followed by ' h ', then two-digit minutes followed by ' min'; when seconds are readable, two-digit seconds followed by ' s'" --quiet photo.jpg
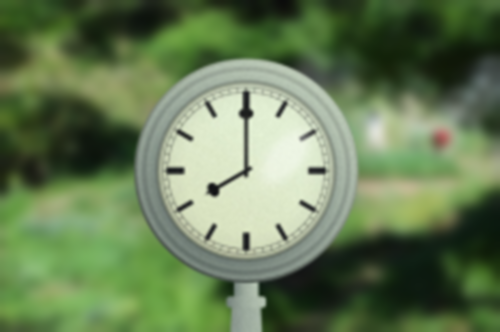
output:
8 h 00 min
